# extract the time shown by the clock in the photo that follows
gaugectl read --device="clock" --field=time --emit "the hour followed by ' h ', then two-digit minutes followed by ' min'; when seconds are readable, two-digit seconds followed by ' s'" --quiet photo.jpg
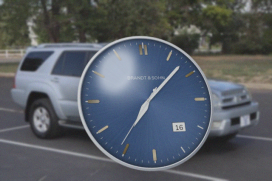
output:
7 h 07 min 36 s
